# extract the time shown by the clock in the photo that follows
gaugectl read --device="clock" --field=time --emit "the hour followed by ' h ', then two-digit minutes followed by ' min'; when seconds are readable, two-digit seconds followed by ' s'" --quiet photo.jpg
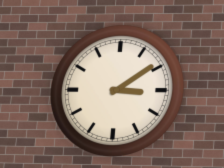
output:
3 h 09 min
